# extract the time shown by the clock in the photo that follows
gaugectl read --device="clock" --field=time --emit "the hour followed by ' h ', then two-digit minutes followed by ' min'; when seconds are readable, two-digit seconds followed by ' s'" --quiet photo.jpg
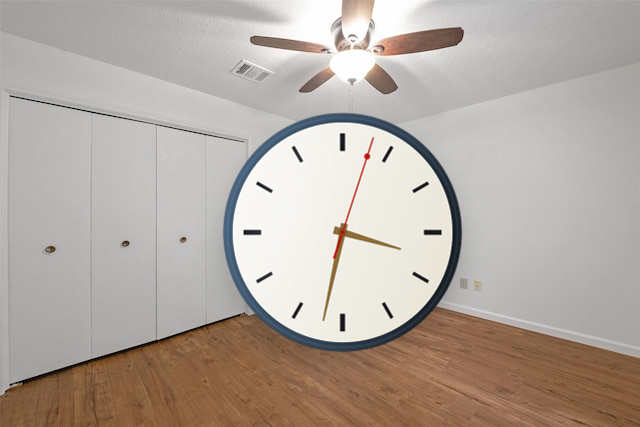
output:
3 h 32 min 03 s
